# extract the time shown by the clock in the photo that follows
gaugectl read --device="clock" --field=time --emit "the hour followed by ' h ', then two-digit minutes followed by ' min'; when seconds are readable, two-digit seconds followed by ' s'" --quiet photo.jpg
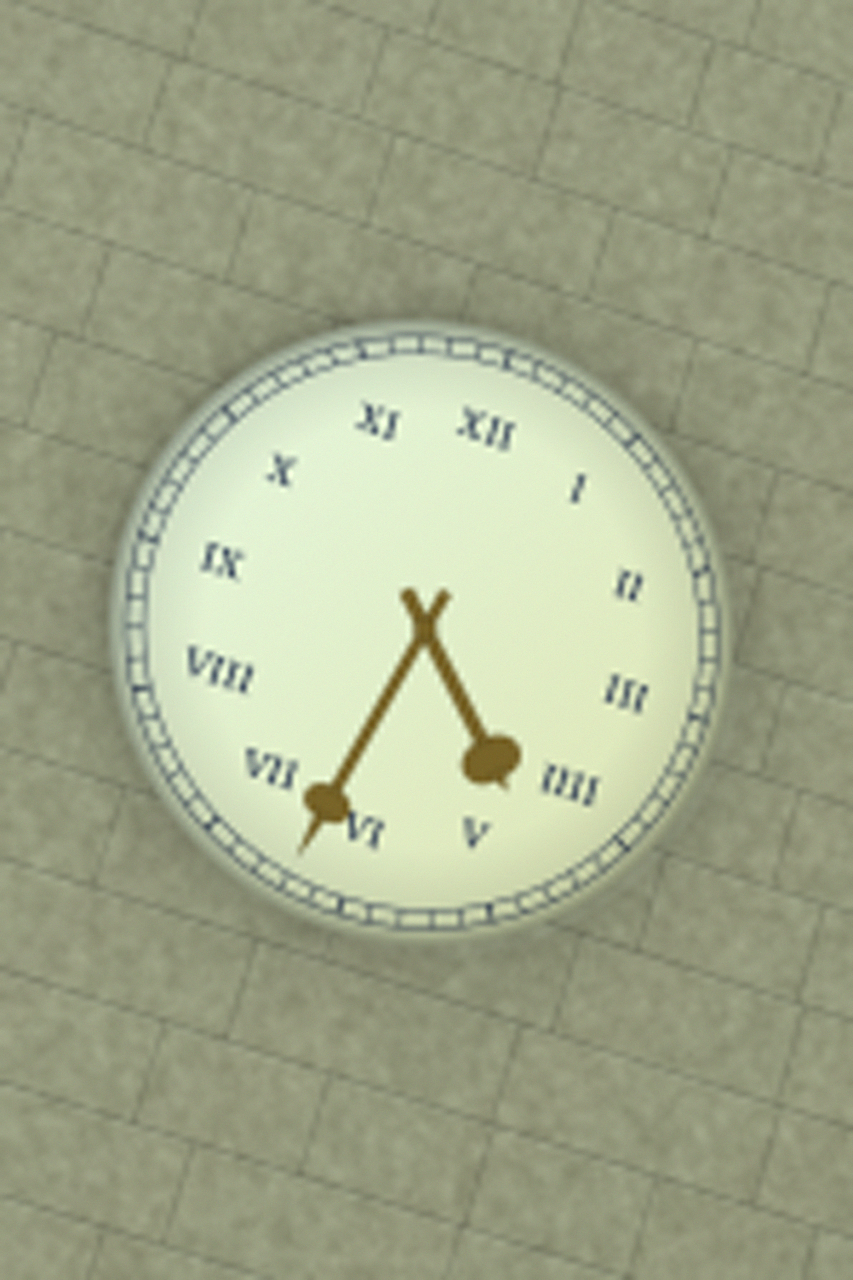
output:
4 h 32 min
